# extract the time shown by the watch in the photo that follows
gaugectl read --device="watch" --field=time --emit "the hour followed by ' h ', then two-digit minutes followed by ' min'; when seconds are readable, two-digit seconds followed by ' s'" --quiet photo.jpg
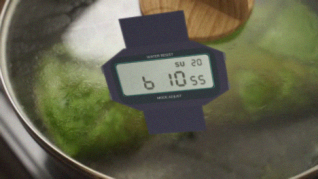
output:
6 h 10 min 55 s
